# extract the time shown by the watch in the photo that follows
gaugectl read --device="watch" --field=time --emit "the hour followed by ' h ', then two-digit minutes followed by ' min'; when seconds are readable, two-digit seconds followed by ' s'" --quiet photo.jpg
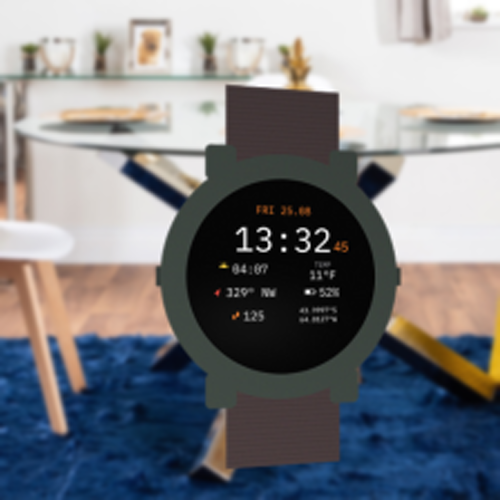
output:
13 h 32 min
